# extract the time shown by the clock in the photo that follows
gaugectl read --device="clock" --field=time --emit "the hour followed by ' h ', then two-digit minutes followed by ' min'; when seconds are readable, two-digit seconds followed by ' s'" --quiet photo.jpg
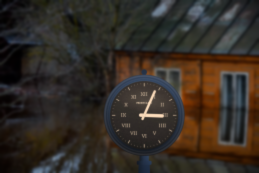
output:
3 h 04 min
